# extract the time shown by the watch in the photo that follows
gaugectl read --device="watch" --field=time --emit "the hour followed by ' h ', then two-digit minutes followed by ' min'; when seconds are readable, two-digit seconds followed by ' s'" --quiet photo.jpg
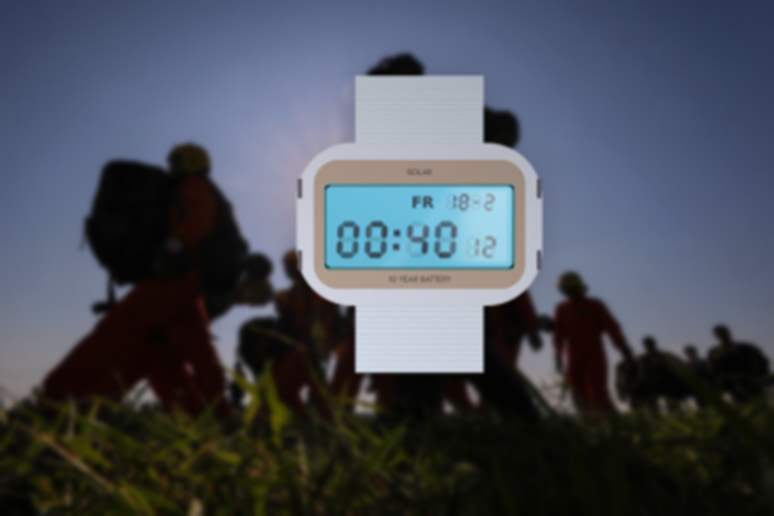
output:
0 h 40 min 12 s
